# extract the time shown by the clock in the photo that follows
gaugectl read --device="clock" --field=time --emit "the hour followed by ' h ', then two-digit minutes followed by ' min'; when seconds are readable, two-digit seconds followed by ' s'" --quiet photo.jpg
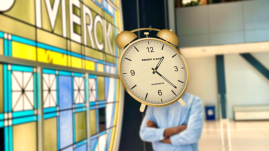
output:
1 h 23 min
